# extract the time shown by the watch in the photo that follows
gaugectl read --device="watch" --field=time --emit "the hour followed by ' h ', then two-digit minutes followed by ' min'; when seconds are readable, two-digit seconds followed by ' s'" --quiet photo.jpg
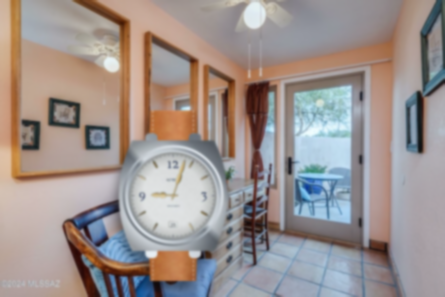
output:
9 h 03 min
